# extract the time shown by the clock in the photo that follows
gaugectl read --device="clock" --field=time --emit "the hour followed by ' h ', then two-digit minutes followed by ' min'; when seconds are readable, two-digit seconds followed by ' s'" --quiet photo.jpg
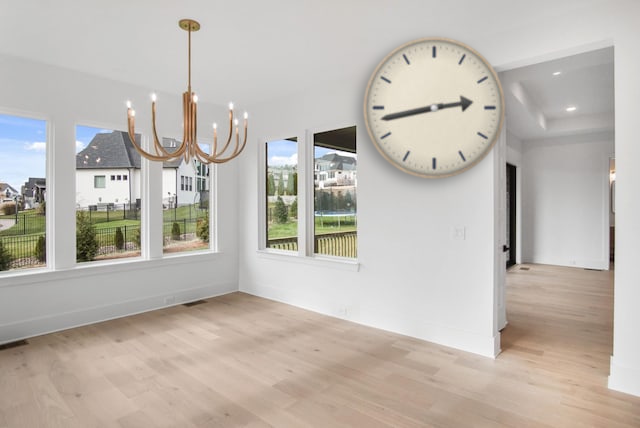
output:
2 h 43 min
